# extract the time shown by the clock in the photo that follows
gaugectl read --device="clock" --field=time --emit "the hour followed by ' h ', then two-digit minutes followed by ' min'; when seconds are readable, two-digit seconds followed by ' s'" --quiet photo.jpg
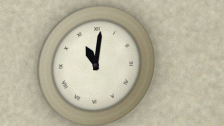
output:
11 h 01 min
